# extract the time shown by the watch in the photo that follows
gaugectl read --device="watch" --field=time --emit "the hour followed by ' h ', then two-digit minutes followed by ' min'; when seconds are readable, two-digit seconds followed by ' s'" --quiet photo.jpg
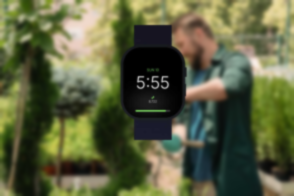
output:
5 h 55 min
